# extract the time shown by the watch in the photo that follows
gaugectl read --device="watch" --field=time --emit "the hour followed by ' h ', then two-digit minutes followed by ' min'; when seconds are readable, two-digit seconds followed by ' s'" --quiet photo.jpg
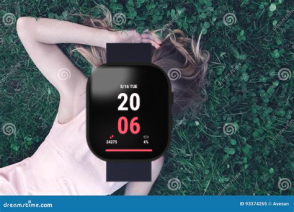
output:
20 h 06 min
